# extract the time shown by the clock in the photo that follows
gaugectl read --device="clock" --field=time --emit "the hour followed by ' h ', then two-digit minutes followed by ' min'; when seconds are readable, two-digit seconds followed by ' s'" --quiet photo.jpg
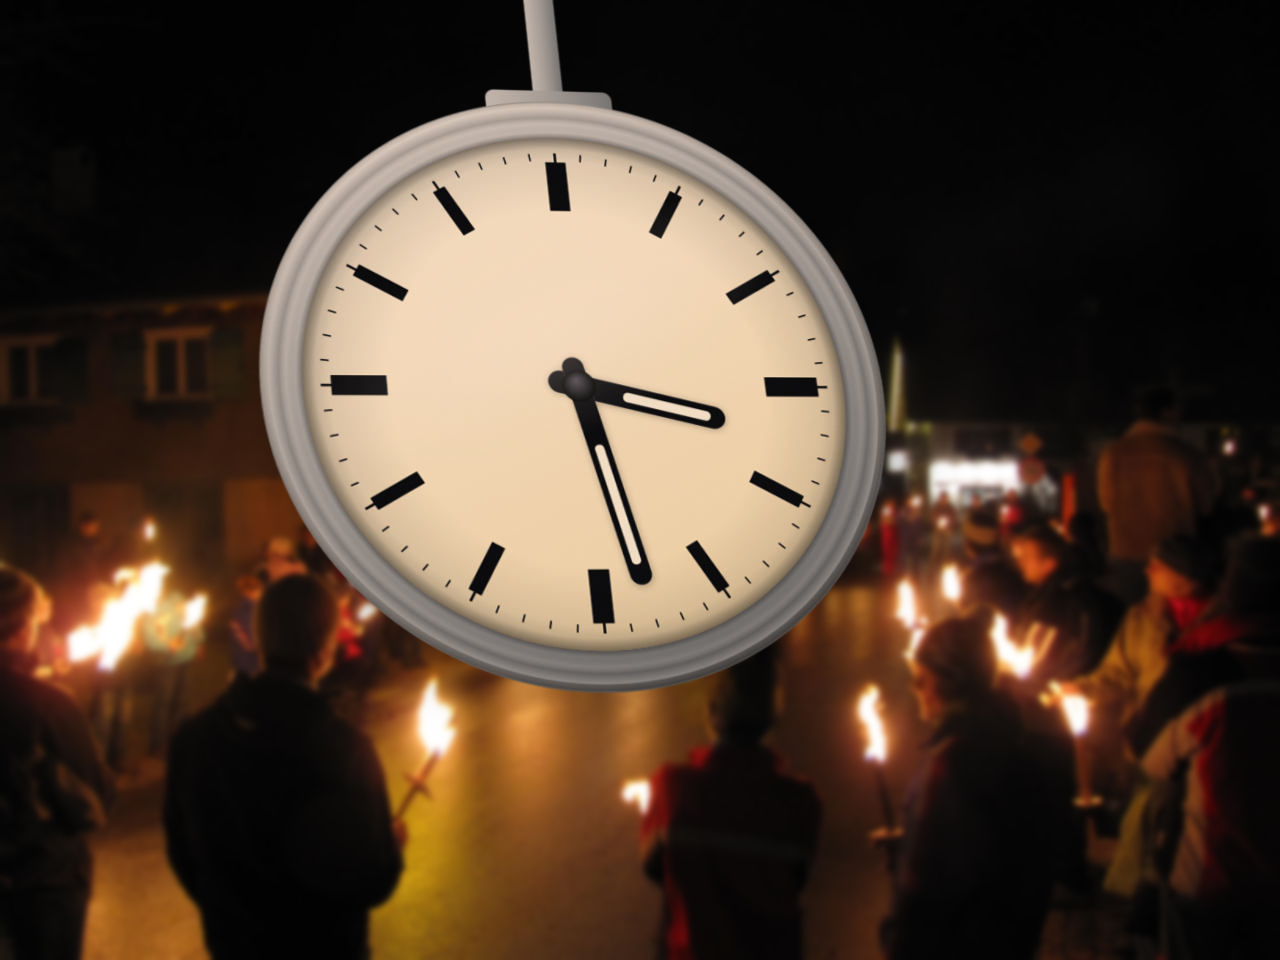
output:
3 h 28 min
